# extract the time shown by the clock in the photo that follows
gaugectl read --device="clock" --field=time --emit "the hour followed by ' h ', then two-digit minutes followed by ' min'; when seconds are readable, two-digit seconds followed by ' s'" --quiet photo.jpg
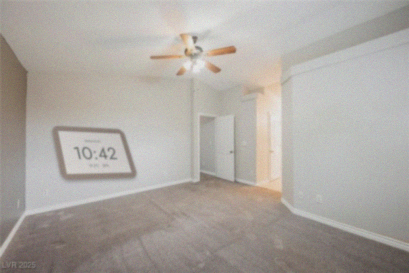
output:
10 h 42 min
